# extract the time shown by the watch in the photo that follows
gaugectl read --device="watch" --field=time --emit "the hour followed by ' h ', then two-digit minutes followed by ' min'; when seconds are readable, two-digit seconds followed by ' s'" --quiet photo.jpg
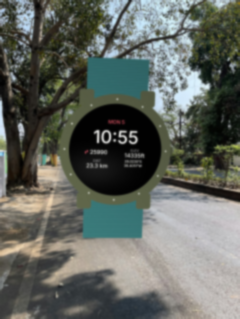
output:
10 h 55 min
